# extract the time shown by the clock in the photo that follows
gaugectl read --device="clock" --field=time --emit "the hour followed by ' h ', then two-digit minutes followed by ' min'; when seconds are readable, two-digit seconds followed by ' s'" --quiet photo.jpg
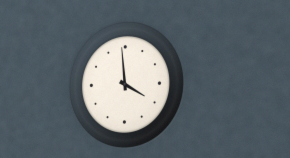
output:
3 h 59 min
